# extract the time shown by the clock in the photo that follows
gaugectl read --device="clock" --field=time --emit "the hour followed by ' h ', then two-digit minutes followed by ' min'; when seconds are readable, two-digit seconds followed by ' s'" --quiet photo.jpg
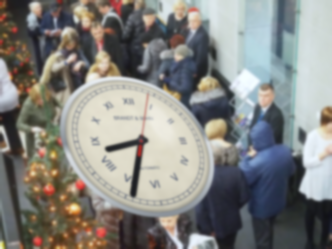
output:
8 h 34 min 04 s
